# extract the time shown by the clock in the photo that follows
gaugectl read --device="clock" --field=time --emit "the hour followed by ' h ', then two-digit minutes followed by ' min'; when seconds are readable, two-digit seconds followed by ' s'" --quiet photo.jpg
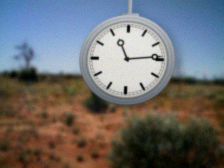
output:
11 h 14 min
